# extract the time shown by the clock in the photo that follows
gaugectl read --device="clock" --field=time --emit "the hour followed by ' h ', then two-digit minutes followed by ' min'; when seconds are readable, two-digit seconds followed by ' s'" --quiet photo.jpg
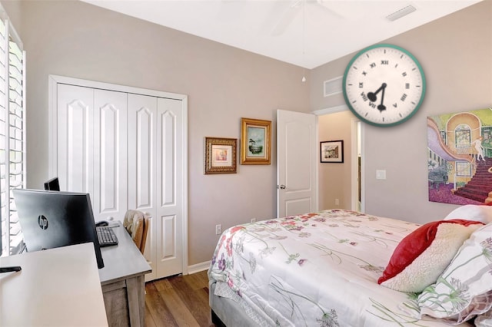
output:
7 h 31 min
